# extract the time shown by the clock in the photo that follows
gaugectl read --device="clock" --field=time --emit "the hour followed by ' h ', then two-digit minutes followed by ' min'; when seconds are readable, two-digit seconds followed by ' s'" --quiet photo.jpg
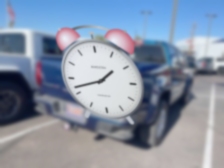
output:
1 h 42 min
